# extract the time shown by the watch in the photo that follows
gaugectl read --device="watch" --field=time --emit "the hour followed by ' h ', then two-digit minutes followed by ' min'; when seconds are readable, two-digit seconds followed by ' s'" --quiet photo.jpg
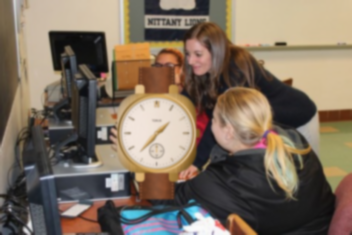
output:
1 h 37 min
